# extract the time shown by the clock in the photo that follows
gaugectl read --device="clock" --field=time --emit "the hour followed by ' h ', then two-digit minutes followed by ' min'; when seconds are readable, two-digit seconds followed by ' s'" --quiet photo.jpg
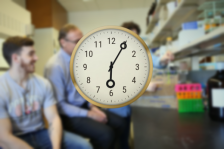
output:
6 h 05 min
